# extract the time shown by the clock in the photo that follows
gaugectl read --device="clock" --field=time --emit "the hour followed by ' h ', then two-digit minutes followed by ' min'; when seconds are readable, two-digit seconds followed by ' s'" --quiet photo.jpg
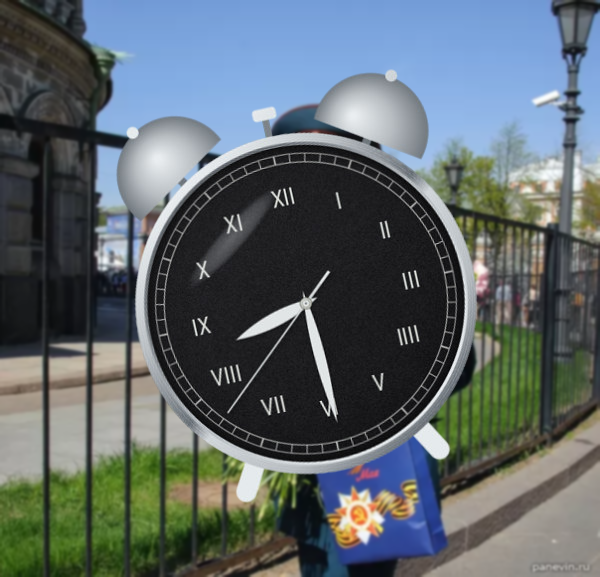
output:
8 h 29 min 38 s
